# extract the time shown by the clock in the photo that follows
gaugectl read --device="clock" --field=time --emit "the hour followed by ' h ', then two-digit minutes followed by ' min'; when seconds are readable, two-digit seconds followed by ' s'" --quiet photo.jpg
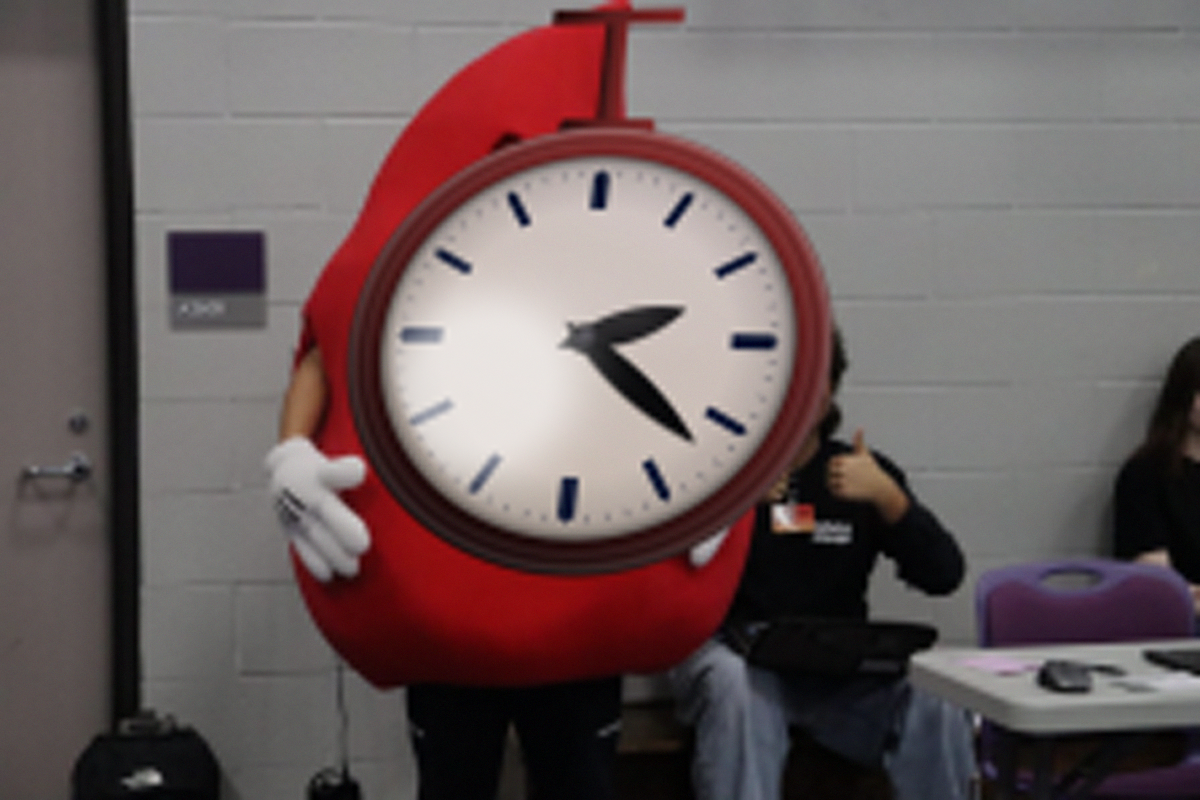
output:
2 h 22 min
